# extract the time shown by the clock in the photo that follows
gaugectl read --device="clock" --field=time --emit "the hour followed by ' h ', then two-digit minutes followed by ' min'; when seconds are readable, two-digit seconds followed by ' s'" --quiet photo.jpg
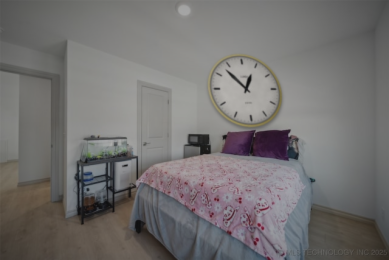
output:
12 h 53 min
